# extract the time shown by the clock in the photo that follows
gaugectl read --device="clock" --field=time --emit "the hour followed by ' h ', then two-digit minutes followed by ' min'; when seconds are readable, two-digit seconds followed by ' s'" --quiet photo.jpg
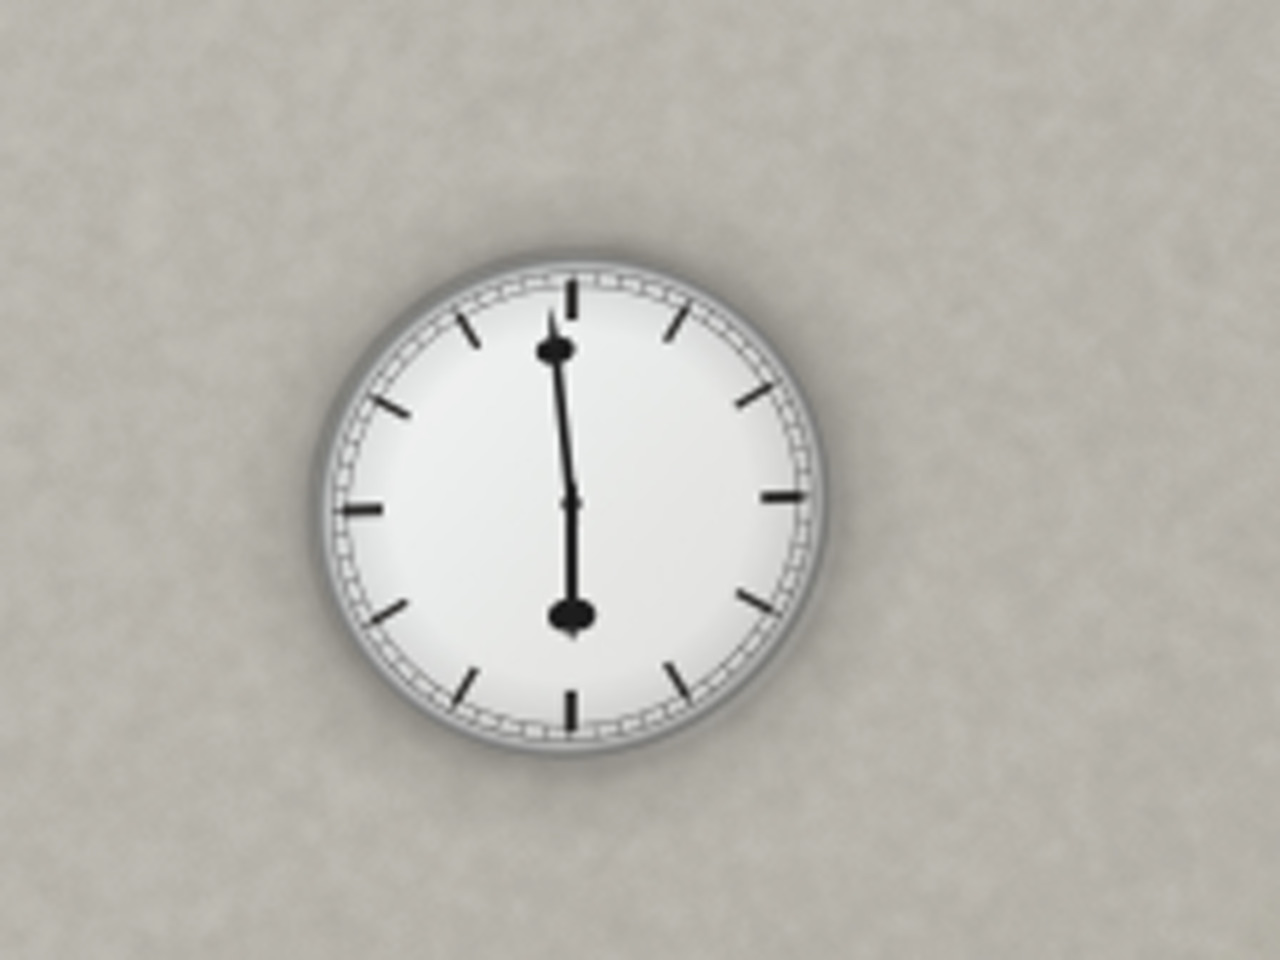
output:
5 h 59 min
